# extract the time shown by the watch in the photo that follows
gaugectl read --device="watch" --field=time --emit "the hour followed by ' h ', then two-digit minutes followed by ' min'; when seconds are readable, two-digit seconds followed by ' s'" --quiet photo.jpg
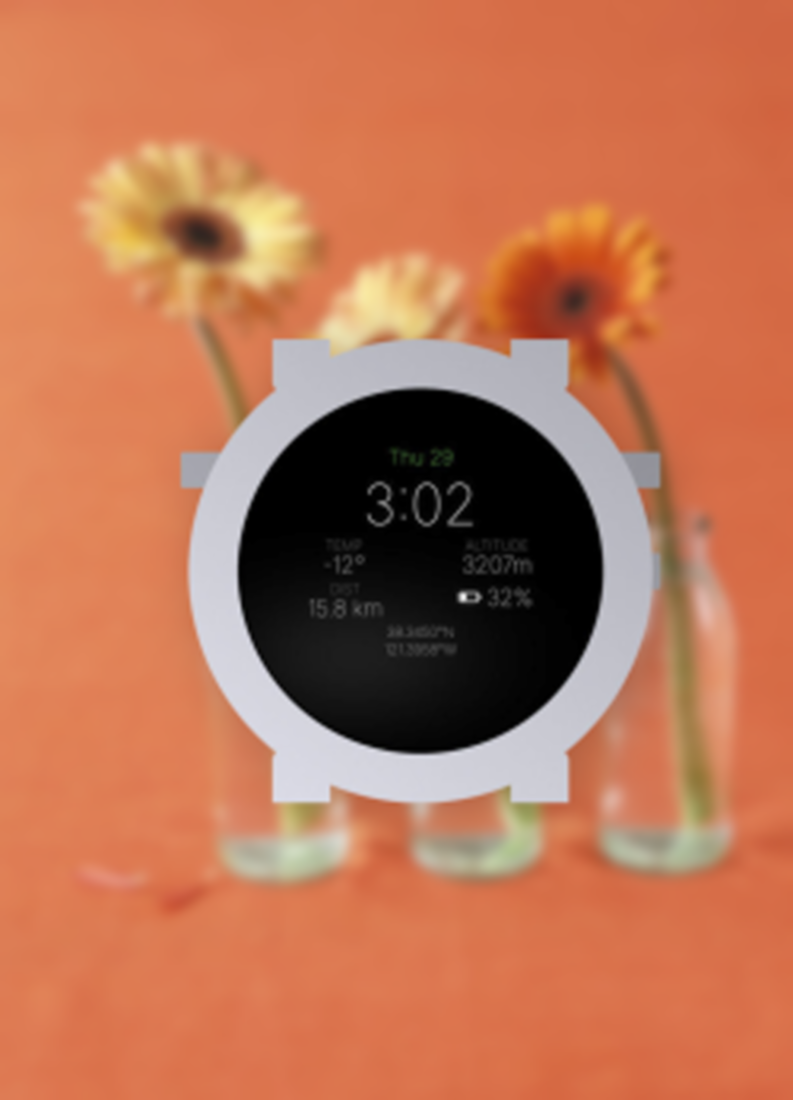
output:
3 h 02 min
